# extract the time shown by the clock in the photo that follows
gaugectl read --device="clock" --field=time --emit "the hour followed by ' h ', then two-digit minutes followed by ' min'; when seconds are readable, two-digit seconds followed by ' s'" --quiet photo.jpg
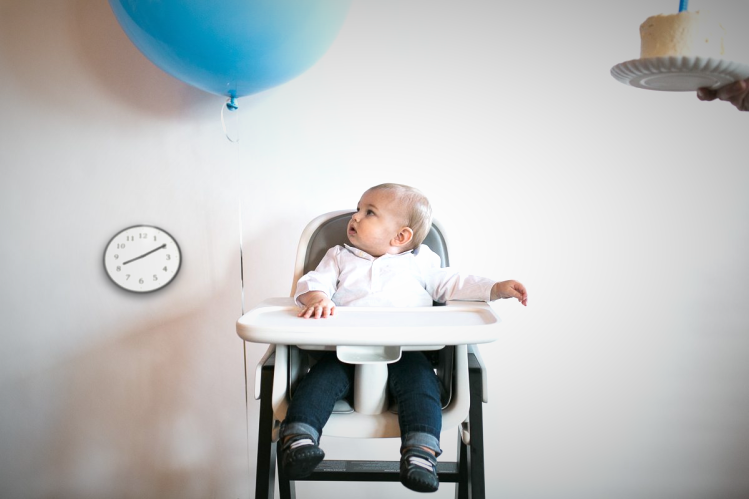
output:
8 h 10 min
